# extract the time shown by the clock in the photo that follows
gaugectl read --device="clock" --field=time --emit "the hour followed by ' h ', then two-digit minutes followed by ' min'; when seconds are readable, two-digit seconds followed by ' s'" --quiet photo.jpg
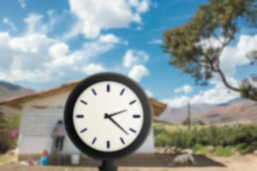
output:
2 h 22 min
